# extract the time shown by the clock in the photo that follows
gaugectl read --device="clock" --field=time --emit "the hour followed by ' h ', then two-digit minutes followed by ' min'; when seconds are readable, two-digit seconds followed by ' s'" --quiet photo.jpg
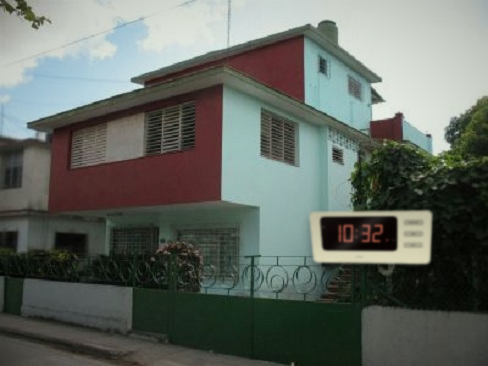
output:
10 h 32 min
